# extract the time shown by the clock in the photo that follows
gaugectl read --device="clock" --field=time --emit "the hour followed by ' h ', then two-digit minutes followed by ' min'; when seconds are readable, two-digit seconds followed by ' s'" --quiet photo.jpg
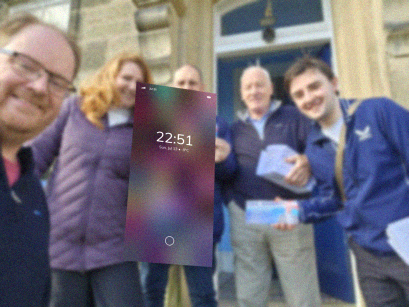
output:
22 h 51 min
